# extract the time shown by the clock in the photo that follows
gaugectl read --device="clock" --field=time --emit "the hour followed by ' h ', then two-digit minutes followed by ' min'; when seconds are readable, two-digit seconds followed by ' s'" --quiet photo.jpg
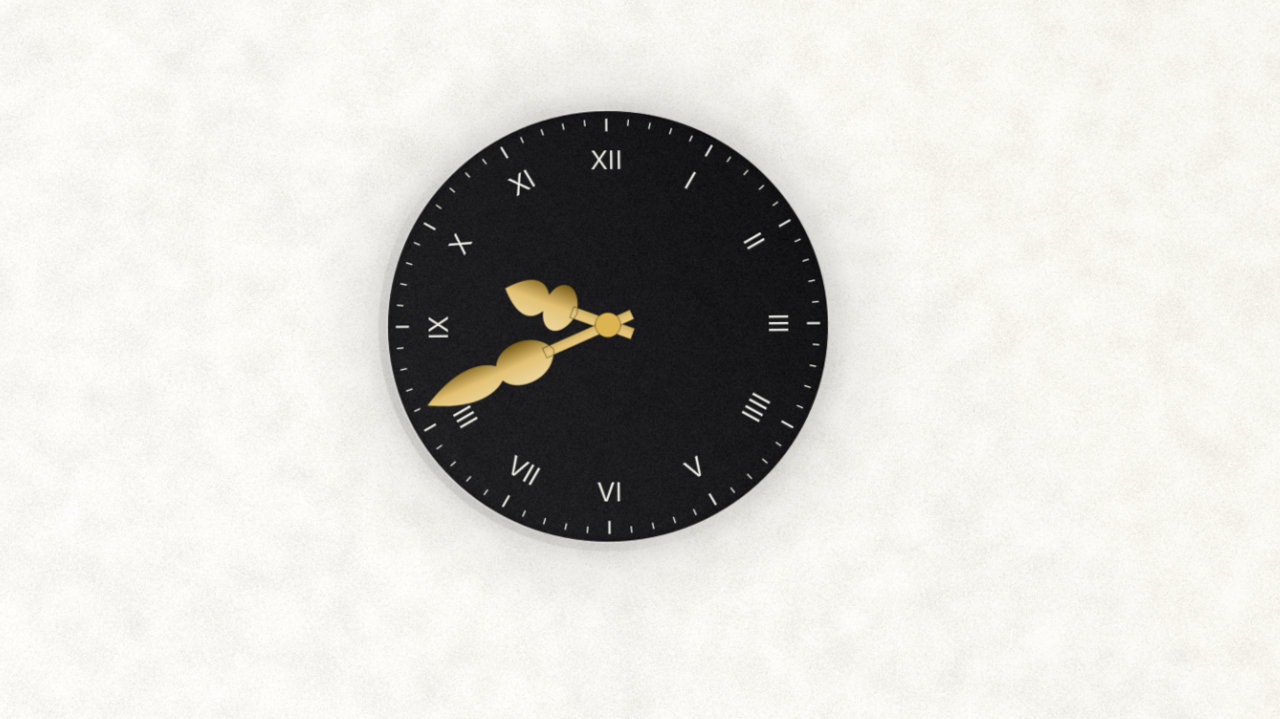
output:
9 h 41 min
